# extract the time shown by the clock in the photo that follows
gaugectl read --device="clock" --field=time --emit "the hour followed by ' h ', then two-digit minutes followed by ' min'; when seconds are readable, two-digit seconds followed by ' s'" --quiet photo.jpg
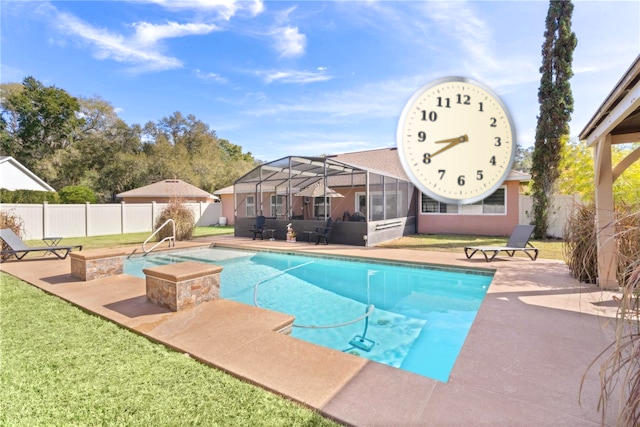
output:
8 h 40 min
